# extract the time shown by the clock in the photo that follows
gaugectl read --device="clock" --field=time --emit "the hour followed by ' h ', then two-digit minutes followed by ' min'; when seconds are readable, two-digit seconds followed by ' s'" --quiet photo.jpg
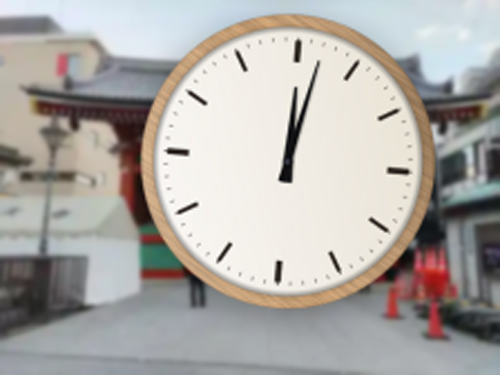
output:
12 h 02 min
